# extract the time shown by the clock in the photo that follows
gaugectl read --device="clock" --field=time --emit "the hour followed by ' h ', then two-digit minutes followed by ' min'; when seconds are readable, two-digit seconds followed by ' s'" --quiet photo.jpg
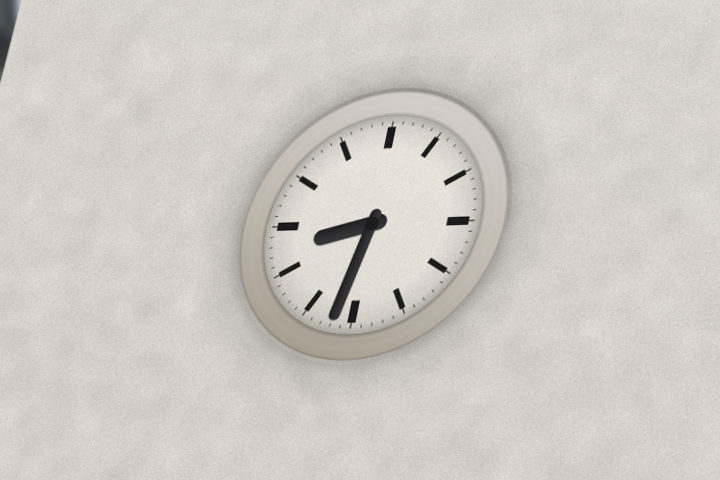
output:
8 h 32 min
